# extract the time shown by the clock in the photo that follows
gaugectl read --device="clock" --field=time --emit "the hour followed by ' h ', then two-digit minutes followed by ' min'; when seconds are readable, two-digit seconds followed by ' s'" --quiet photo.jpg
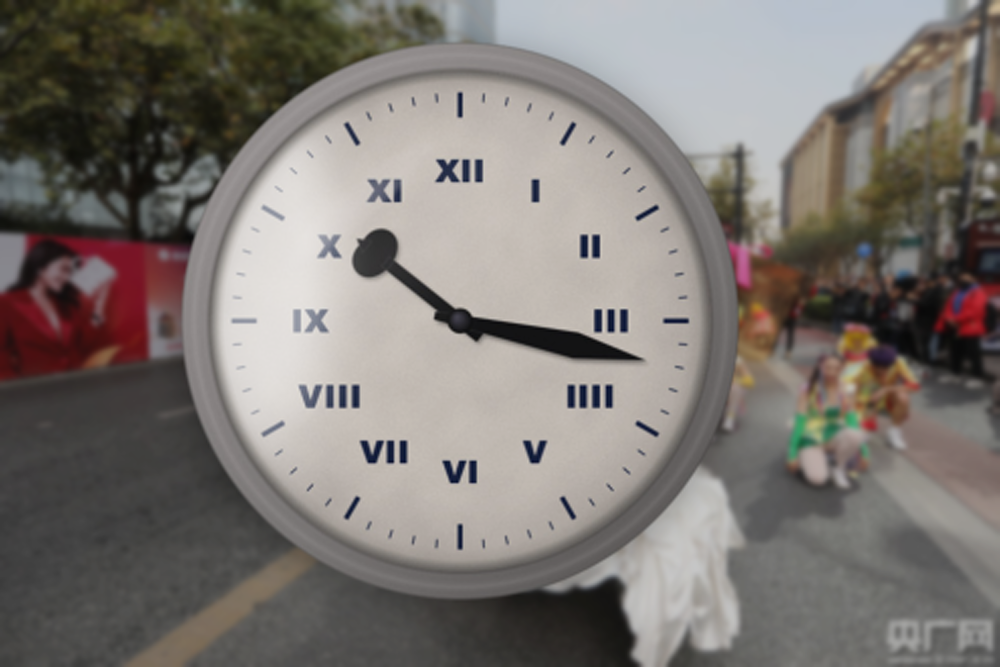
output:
10 h 17 min
